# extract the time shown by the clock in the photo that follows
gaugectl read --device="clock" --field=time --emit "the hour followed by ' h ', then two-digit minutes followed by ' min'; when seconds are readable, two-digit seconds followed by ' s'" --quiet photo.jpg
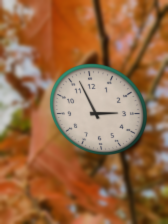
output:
2 h 57 min
